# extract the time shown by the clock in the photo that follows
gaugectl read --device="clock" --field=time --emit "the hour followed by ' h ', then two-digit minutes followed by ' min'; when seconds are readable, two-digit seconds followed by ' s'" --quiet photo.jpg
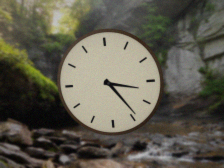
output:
3 h 24 min
